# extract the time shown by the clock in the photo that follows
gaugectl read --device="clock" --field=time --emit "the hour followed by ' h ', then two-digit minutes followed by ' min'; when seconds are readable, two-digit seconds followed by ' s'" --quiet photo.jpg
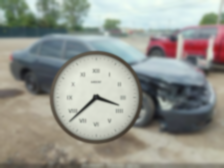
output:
3 h 38 min
